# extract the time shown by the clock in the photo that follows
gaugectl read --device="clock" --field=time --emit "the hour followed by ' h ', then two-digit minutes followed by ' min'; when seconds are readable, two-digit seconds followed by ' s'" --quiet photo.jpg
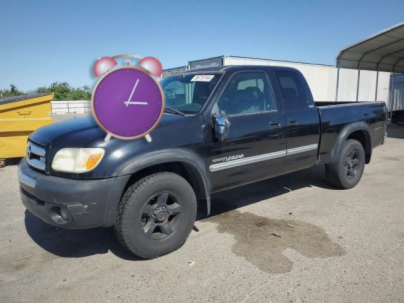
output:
3 h 04 min
